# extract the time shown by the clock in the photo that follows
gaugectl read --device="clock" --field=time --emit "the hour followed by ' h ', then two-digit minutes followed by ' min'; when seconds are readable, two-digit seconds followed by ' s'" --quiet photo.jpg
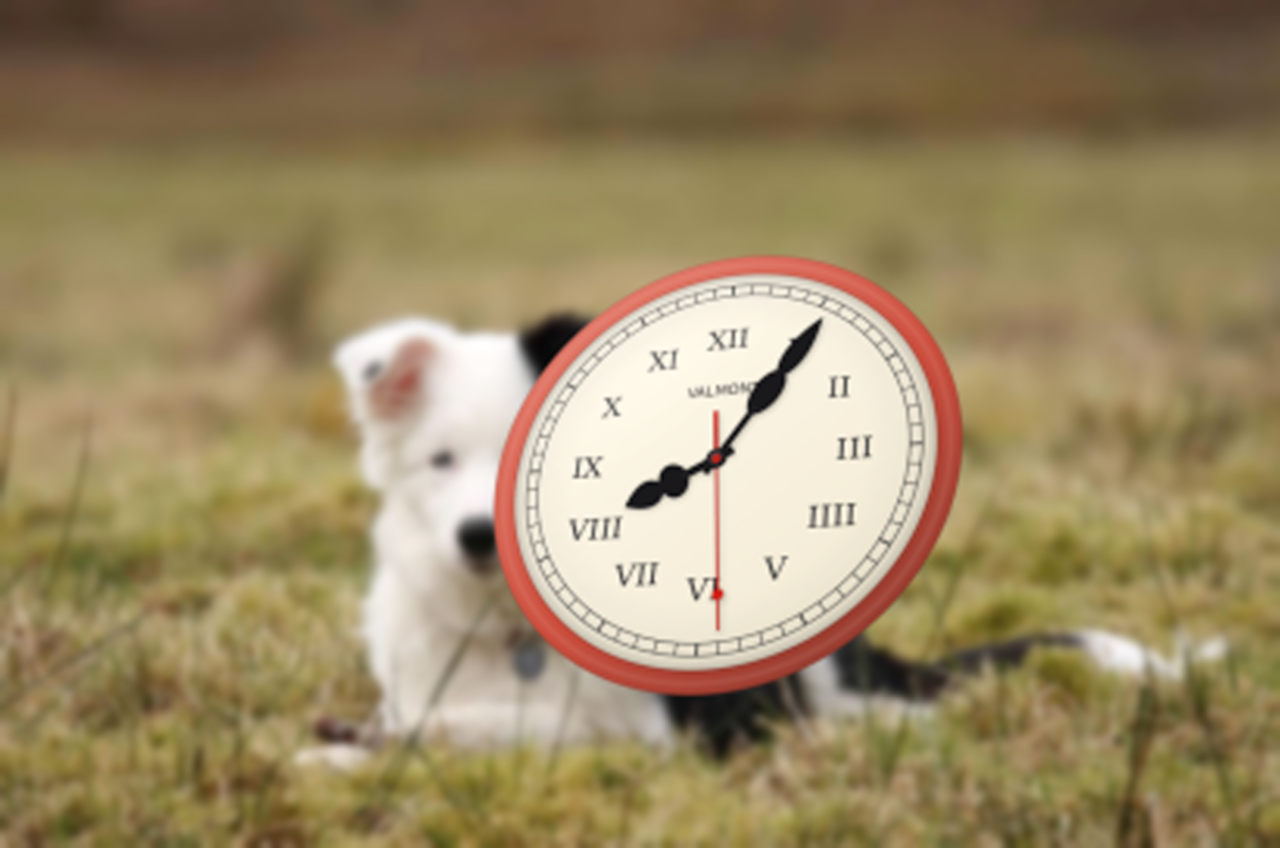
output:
8 h 05 min 29 s
